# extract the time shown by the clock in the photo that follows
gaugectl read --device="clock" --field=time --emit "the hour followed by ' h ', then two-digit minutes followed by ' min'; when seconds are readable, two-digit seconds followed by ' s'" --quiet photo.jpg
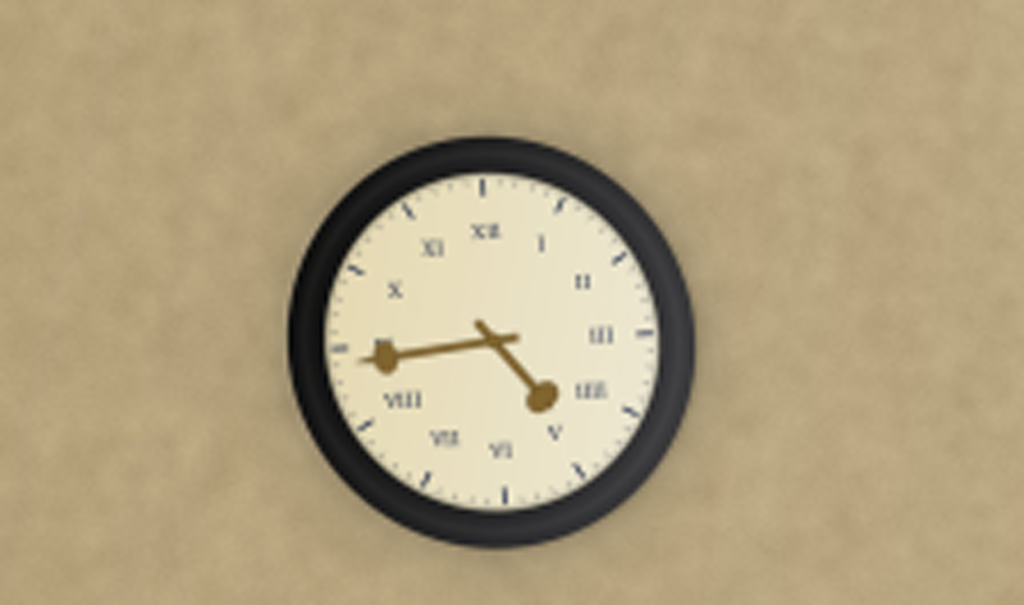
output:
4 h 44 min
